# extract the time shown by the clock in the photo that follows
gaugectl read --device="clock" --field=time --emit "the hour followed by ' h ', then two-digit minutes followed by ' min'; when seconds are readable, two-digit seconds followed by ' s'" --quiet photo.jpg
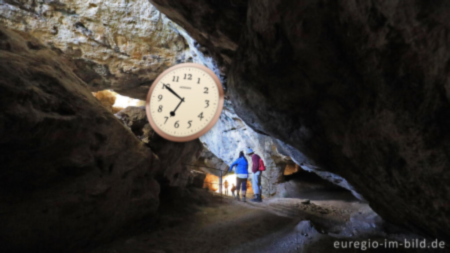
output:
6 h 50 min
